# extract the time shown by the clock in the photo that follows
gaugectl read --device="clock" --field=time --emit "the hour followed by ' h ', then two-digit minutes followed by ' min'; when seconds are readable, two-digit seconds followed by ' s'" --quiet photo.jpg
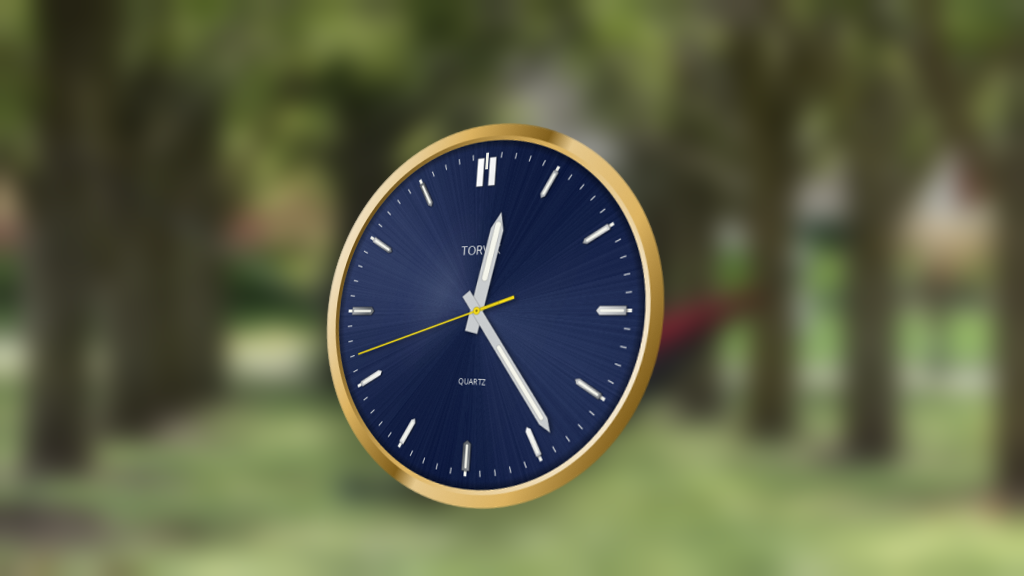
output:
12 h 23 min 42 s
